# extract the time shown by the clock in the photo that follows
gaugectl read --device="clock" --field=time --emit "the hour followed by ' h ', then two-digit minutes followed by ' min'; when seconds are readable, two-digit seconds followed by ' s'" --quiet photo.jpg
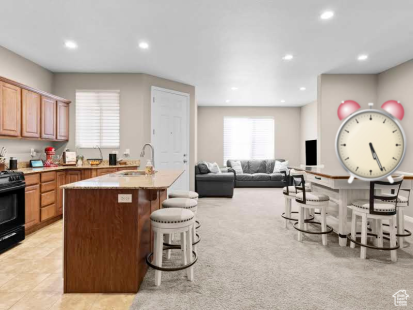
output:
5 h 26 min
